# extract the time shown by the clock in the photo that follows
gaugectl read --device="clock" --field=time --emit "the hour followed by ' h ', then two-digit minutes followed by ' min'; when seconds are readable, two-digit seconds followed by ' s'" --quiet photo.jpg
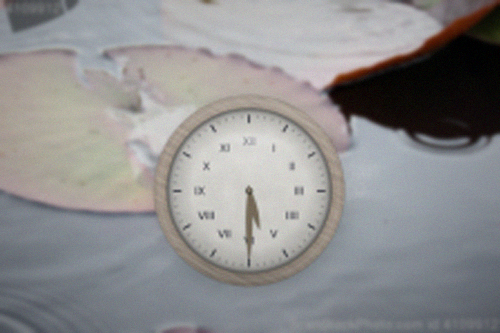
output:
5 h 30 min
